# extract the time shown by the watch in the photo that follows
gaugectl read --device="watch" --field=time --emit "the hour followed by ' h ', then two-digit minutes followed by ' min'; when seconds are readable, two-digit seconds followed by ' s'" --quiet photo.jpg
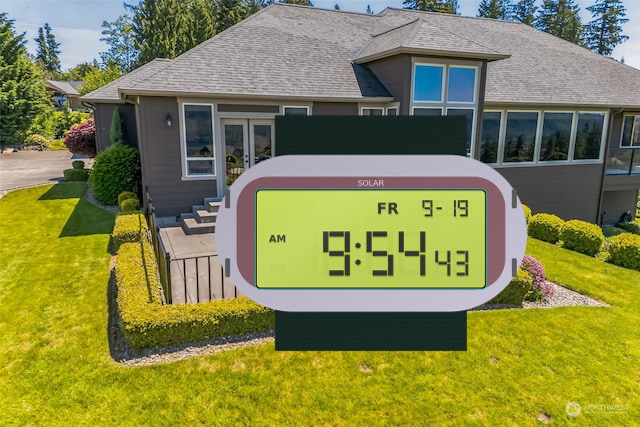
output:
9 h 54 min 43 s
